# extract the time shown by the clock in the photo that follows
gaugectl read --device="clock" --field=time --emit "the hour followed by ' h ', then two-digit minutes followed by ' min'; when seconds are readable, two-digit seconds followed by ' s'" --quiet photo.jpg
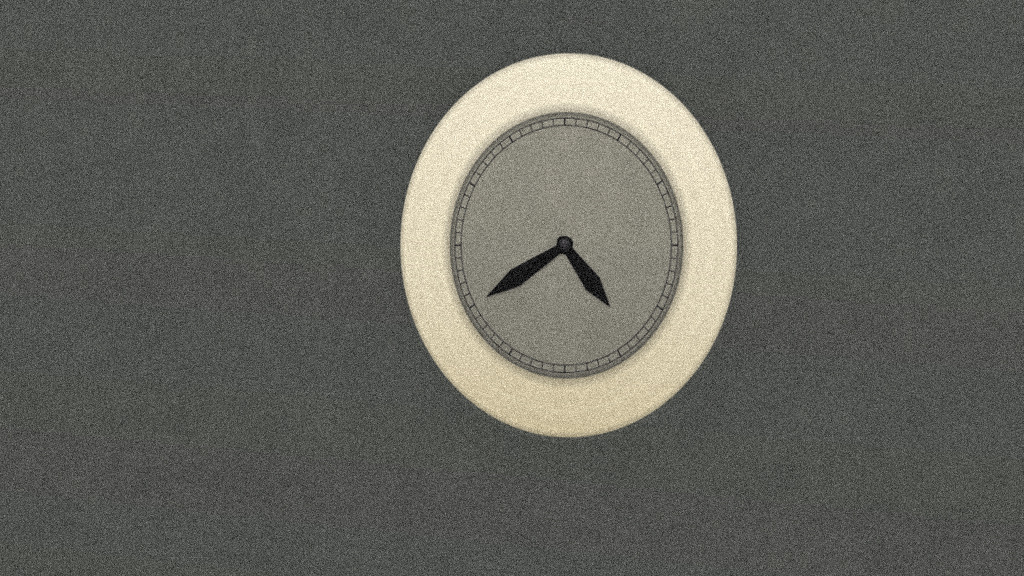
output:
4 h 40 min
